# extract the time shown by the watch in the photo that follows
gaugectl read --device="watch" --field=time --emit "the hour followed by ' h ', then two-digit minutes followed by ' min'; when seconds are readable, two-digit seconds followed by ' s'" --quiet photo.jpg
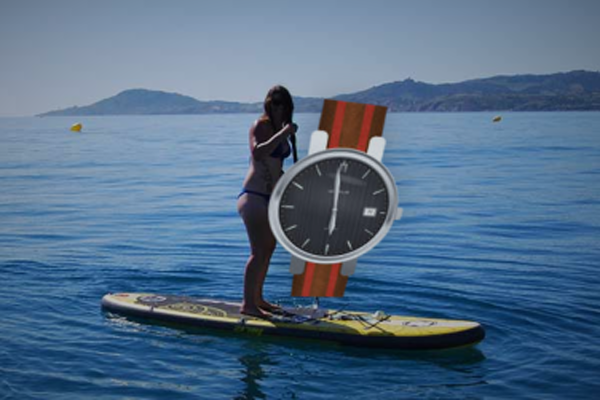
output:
5 h 59 min
